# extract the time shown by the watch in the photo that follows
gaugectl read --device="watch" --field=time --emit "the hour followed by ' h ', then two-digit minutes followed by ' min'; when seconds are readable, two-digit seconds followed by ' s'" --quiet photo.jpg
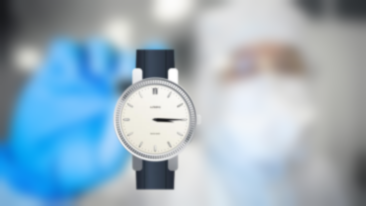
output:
3 h 15 min
